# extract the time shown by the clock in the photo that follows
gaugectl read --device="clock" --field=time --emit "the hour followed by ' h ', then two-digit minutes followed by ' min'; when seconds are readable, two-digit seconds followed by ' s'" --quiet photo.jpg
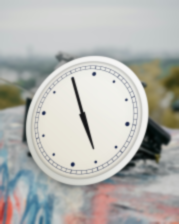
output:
4 h 55 min
